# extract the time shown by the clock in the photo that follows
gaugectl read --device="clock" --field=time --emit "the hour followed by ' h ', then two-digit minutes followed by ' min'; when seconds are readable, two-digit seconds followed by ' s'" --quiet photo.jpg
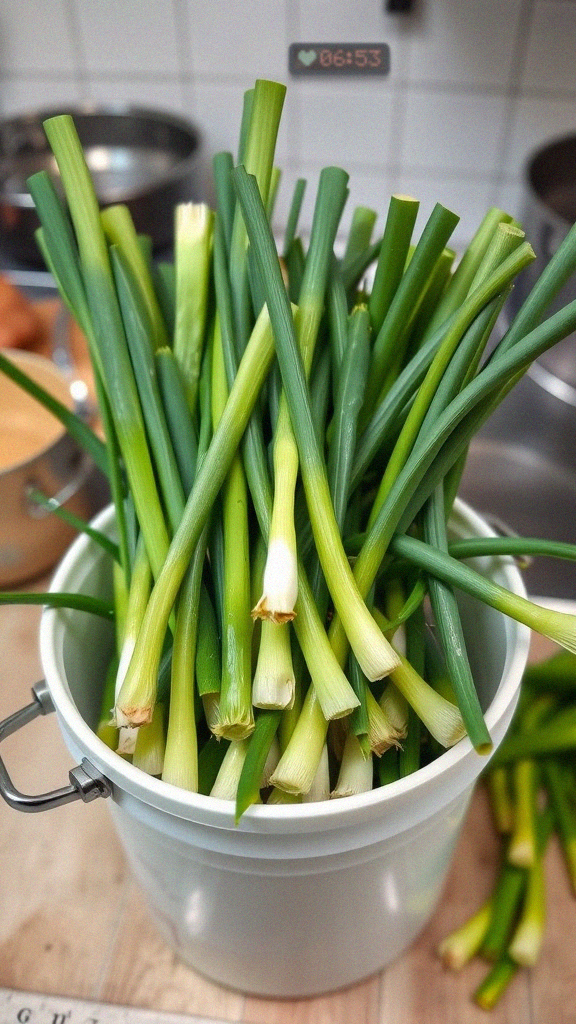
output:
6 h 53 min
